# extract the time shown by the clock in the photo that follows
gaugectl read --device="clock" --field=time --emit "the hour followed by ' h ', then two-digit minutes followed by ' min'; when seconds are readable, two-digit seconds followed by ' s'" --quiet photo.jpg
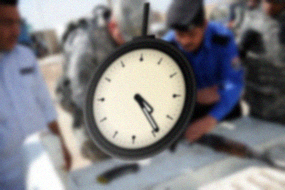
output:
4 h 24 min
